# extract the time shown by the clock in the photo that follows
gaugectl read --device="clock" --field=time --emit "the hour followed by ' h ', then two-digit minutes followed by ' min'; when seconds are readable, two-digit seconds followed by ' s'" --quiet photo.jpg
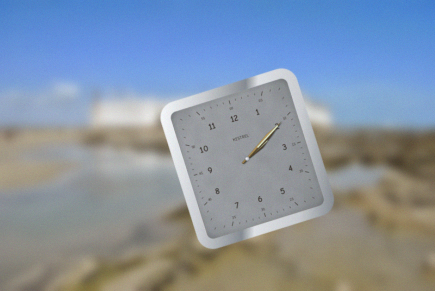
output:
2 h 10 min
